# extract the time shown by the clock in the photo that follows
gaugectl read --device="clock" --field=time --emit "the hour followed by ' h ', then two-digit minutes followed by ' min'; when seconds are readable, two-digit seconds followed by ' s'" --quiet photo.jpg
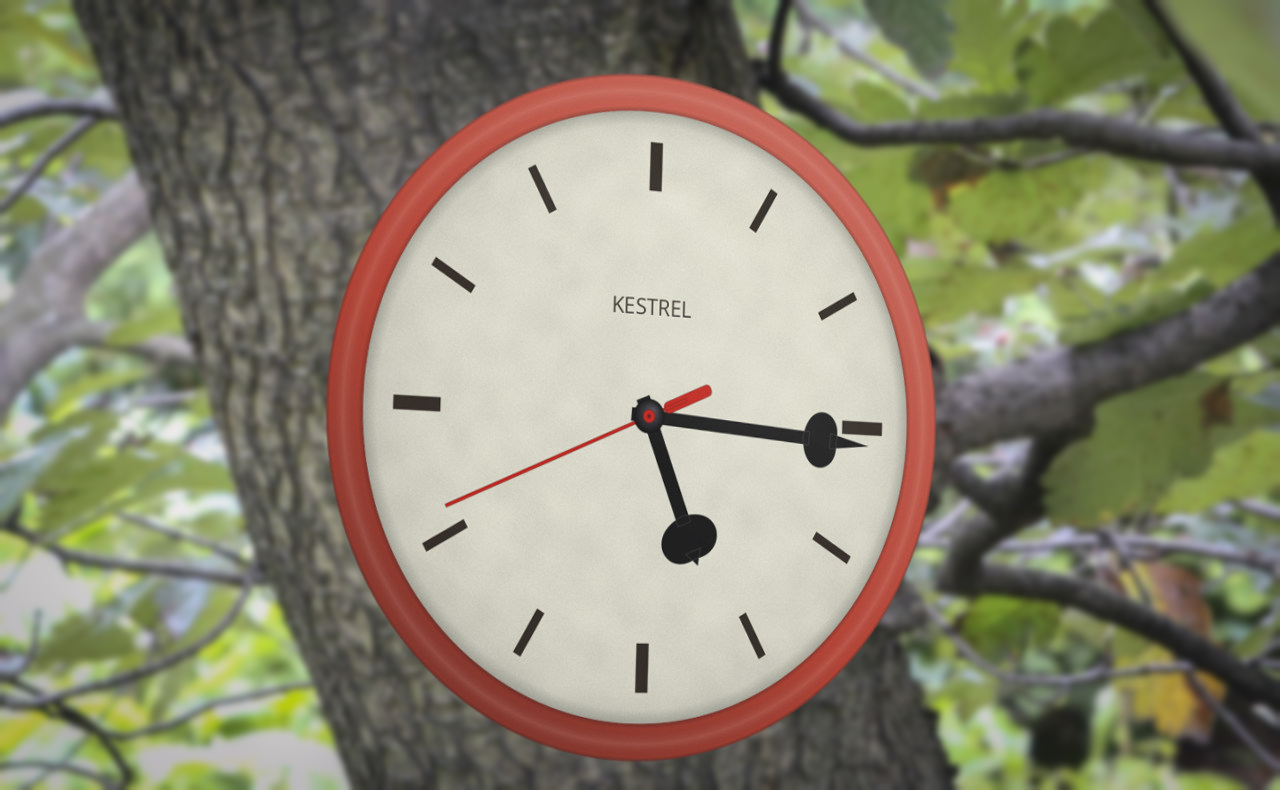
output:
5 h 15 min 41 s
